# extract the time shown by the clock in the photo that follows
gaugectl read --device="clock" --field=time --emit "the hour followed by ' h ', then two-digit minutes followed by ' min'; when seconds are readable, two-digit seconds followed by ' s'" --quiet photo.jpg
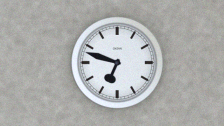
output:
6 h 48 min
